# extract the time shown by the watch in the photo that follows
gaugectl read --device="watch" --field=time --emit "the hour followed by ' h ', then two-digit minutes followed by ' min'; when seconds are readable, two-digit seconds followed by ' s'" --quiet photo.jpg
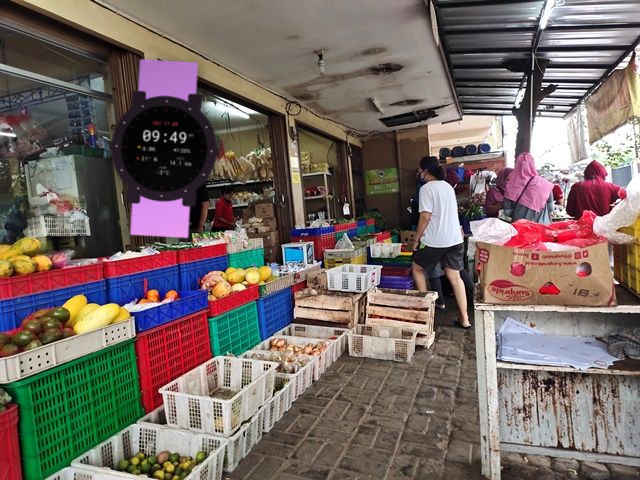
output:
9 h 49 min
